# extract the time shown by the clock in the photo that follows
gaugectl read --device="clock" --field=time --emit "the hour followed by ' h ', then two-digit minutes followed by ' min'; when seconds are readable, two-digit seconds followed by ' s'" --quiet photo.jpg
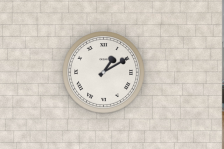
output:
1 h 10 min
